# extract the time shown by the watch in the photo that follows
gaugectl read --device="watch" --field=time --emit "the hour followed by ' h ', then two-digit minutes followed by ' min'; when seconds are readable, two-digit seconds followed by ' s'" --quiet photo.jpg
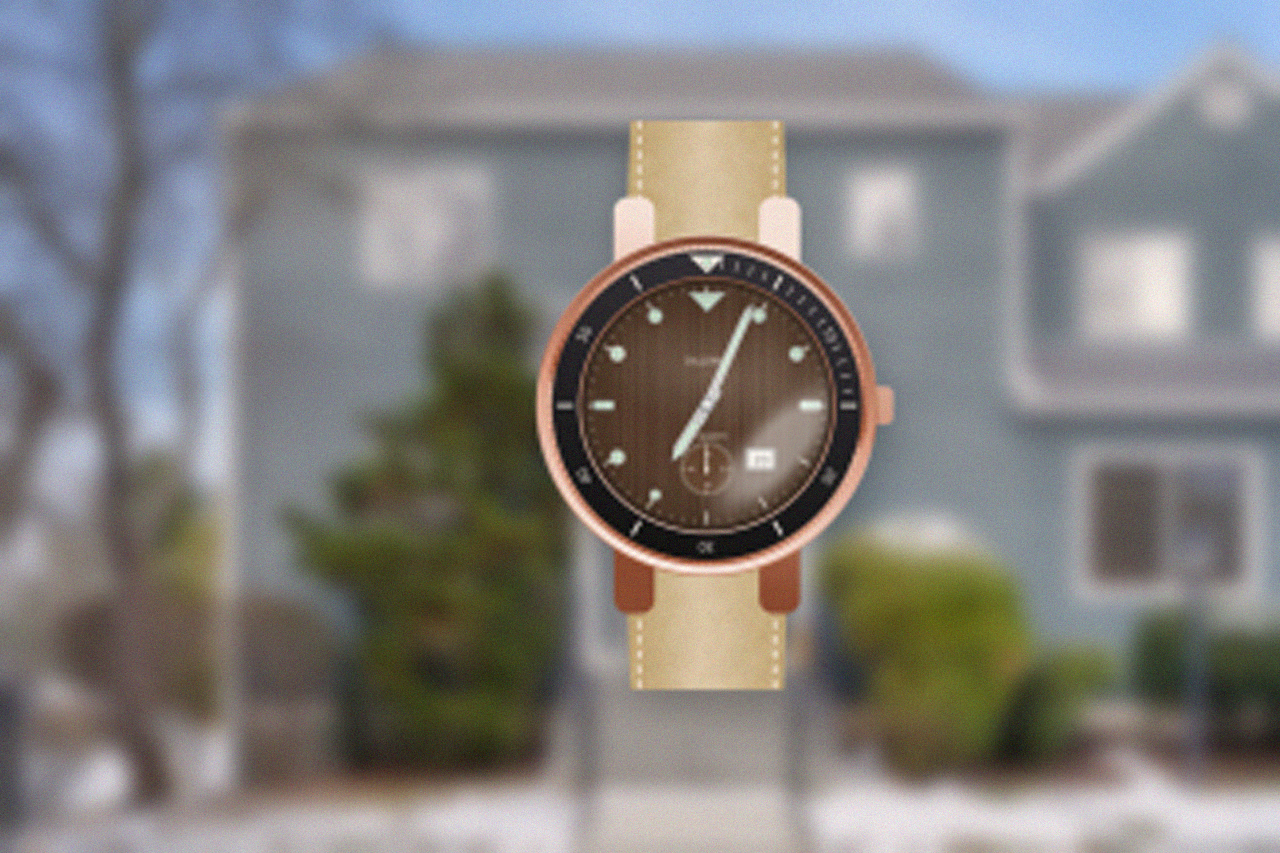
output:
7 h 04 min
